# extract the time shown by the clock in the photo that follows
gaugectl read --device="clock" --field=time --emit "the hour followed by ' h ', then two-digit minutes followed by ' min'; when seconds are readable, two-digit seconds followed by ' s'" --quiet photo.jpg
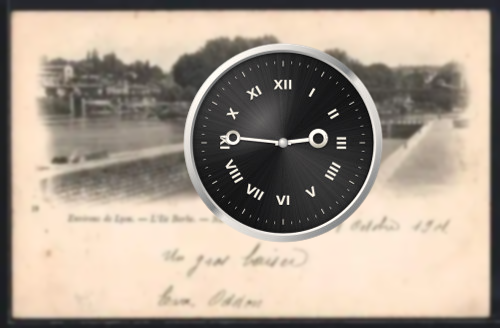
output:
2 h 46 min
